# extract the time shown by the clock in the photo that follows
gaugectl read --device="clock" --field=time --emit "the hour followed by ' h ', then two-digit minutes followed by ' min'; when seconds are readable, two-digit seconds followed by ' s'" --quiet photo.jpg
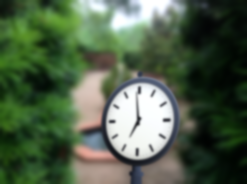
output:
6 h 59 min
